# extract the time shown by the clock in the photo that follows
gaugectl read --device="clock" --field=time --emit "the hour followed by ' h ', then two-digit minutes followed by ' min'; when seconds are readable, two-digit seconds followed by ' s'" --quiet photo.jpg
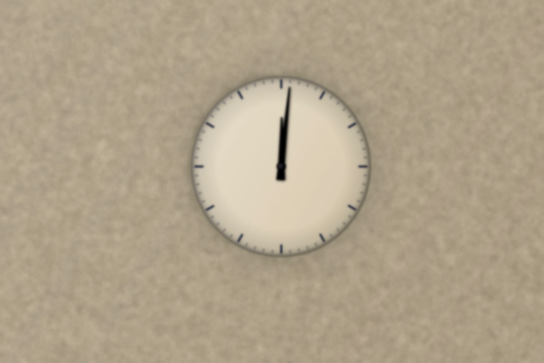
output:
12 h 01 min
